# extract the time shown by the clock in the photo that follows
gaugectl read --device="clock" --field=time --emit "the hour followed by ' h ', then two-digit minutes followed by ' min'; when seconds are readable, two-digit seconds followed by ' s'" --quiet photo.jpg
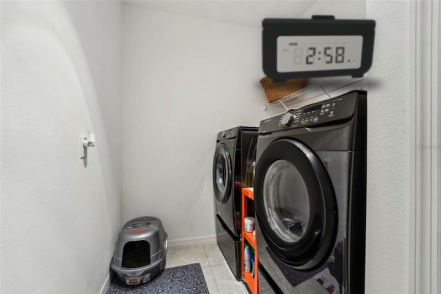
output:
2 h 58 min
